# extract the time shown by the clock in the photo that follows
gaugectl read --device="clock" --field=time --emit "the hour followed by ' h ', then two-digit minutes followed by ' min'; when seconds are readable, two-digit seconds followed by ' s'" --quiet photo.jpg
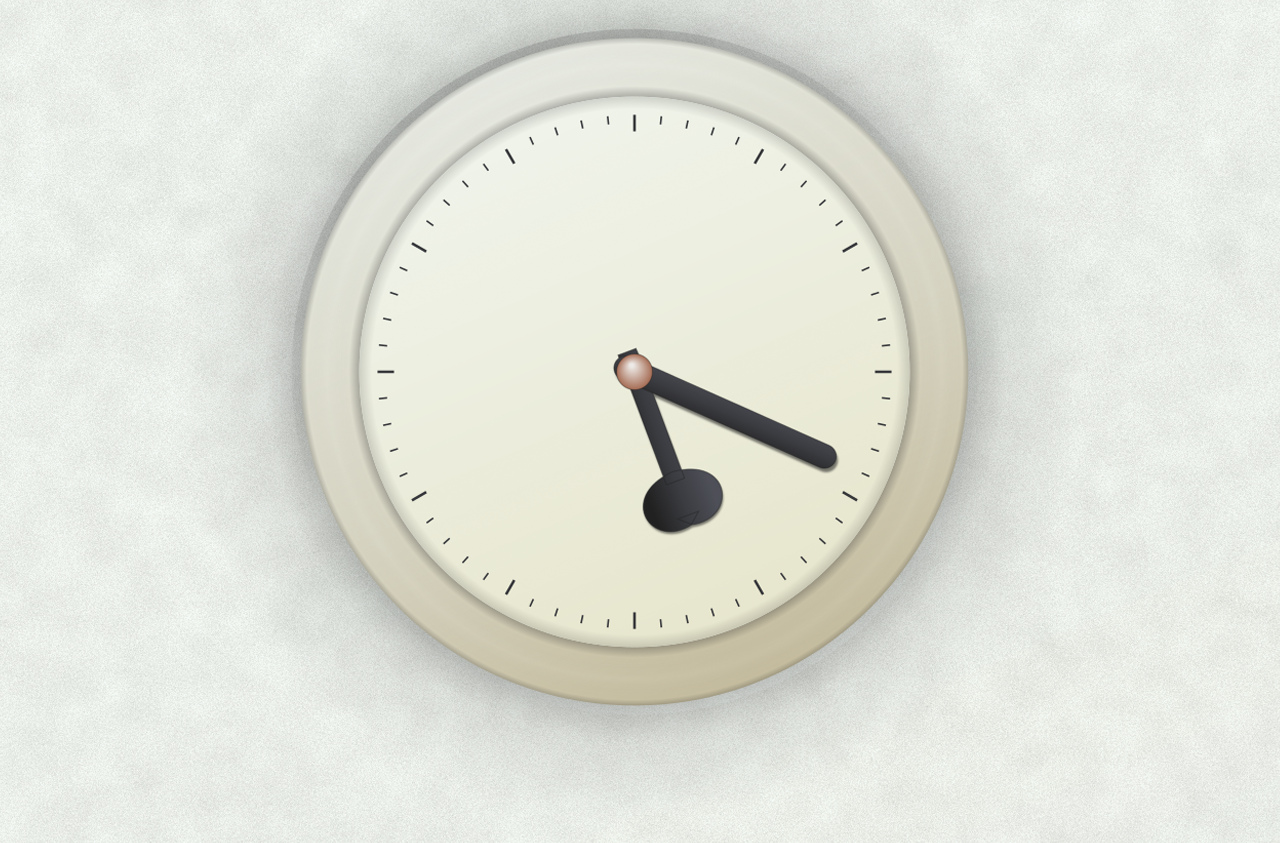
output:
5 h 19 min
